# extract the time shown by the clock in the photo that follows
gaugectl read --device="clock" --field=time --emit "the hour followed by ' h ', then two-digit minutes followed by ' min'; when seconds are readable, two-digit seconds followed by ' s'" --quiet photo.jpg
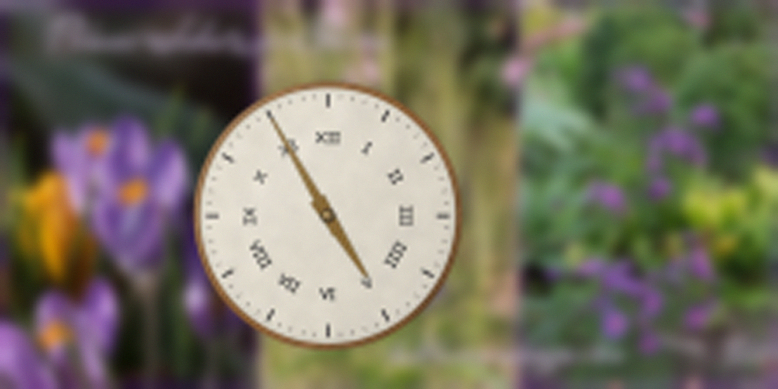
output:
4 h 55 min
